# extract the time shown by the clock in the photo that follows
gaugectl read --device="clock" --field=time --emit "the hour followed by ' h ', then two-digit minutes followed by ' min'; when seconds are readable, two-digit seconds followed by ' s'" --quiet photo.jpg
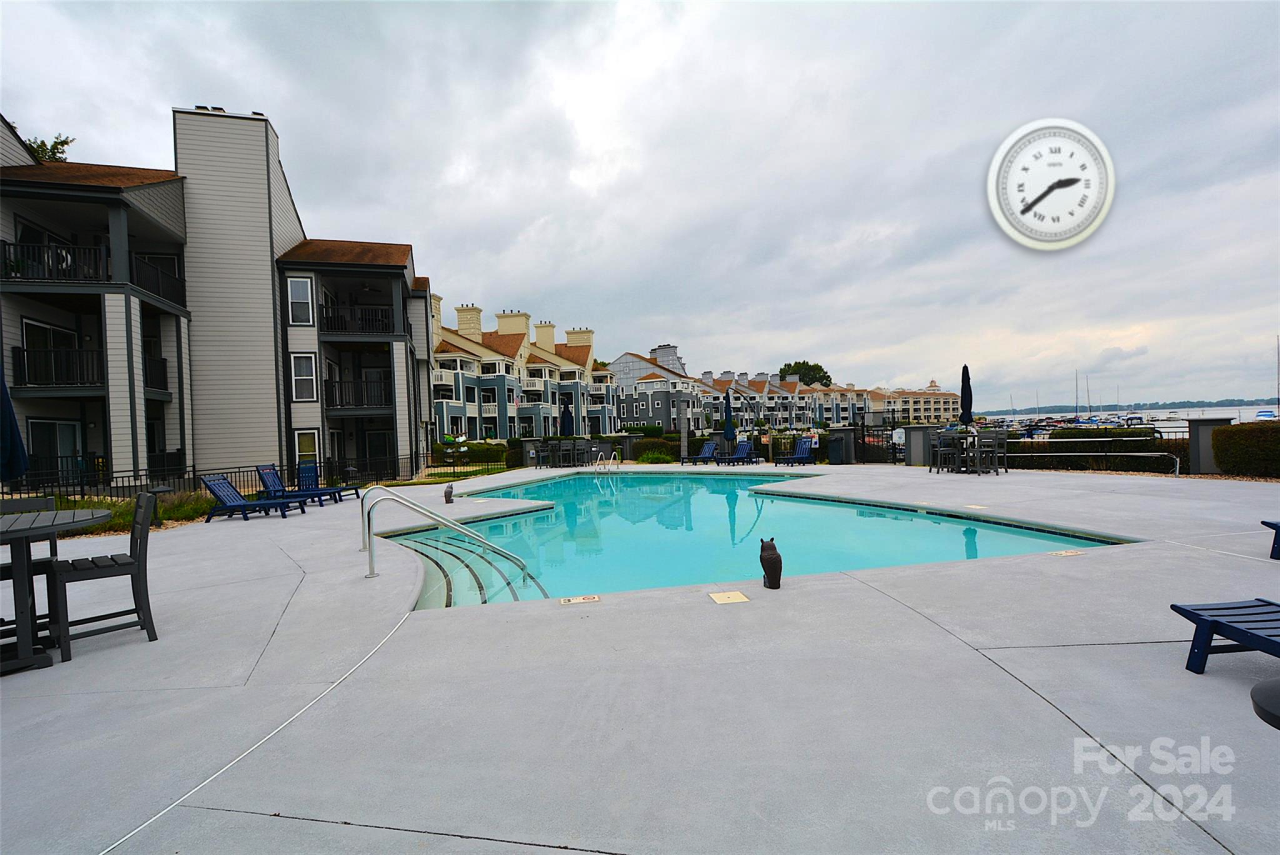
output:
2 h 39 min
